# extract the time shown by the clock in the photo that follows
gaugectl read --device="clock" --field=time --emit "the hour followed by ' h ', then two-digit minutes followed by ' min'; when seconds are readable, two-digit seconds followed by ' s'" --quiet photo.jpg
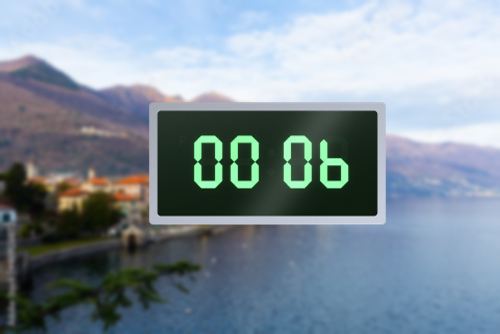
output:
0 h 06 min
